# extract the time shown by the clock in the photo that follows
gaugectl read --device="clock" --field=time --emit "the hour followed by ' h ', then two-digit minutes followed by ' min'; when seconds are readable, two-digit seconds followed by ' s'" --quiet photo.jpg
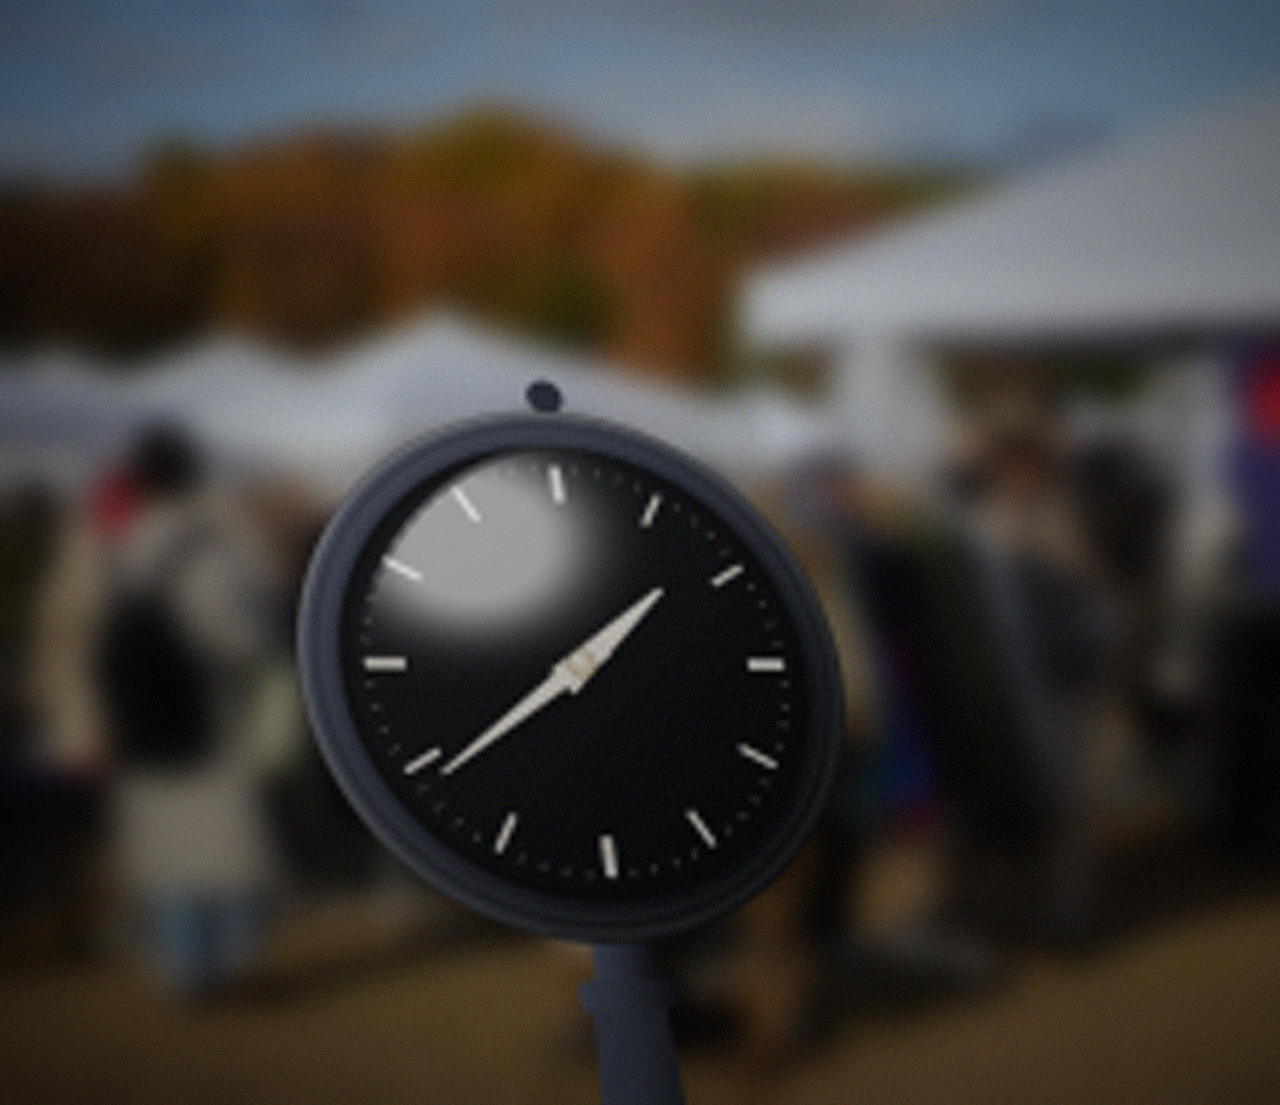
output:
1 h 39 min
